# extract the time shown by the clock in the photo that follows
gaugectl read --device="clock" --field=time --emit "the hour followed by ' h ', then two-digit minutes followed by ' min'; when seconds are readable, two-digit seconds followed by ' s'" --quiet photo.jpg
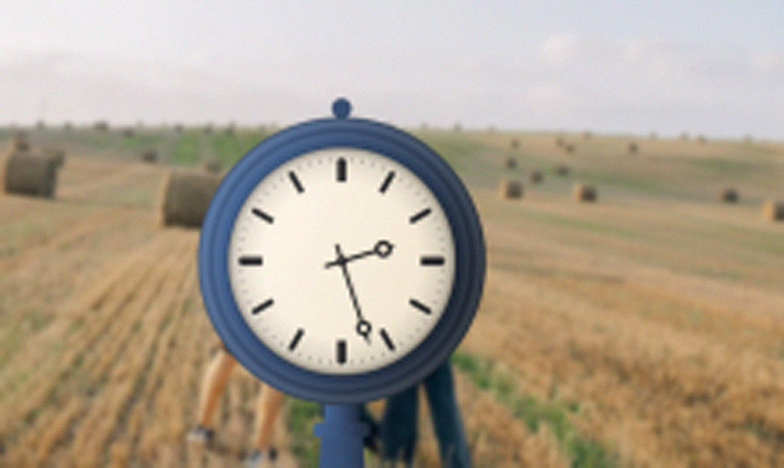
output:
2 h 27 min
